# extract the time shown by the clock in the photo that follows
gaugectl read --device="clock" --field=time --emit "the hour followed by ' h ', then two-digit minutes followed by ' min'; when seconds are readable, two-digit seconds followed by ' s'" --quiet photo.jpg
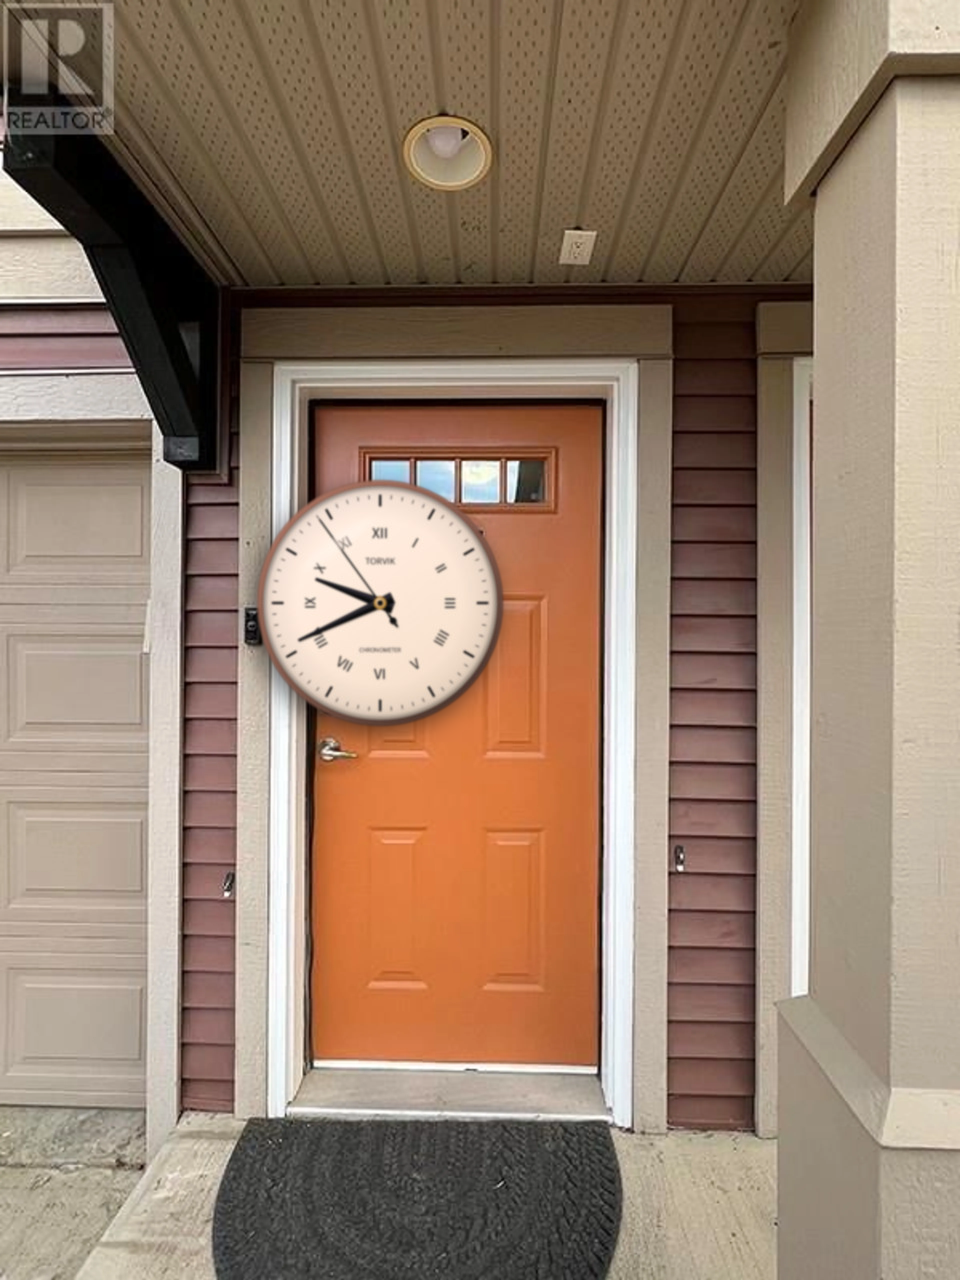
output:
9 h 40 min 54 s
